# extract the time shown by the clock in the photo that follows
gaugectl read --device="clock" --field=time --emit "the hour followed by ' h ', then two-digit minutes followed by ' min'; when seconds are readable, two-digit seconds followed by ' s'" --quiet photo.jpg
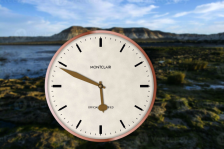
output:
5 h 49 min
